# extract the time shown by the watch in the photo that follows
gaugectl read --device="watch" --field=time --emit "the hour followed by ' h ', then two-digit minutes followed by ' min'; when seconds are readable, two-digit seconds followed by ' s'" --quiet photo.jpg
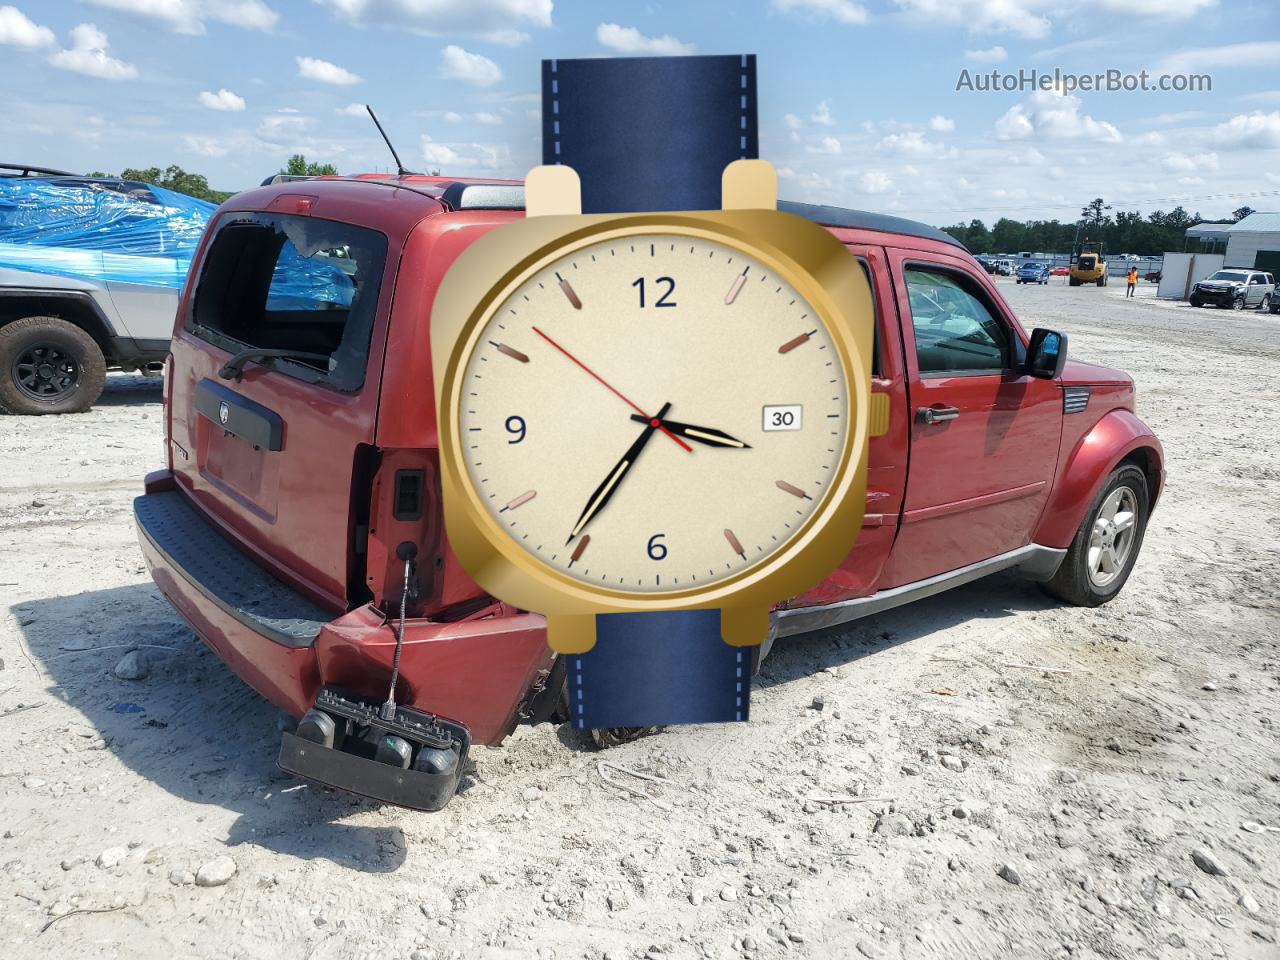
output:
3 h 35 min 52 s
